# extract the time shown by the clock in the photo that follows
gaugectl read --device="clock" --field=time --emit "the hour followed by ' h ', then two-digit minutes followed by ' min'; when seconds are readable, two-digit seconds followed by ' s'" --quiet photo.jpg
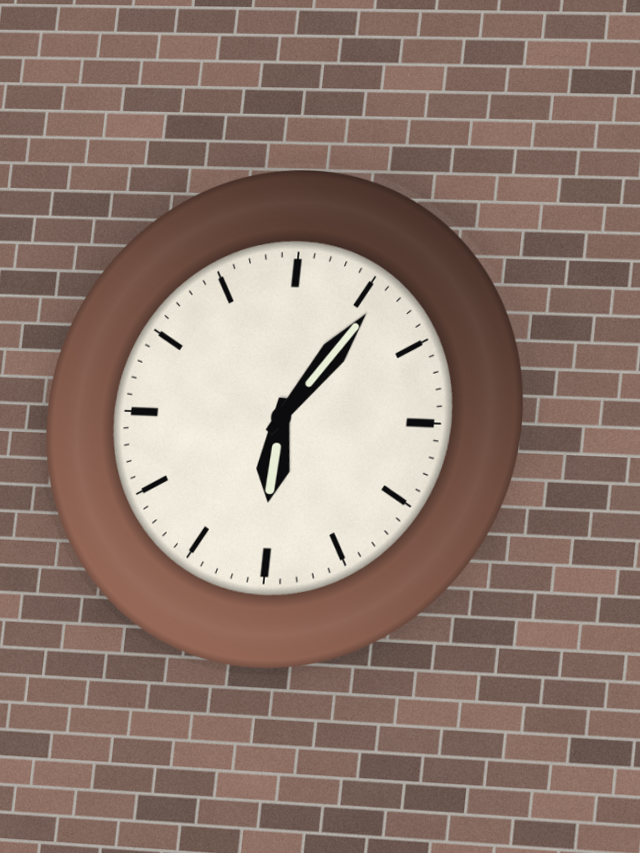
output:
6 h 06 min
